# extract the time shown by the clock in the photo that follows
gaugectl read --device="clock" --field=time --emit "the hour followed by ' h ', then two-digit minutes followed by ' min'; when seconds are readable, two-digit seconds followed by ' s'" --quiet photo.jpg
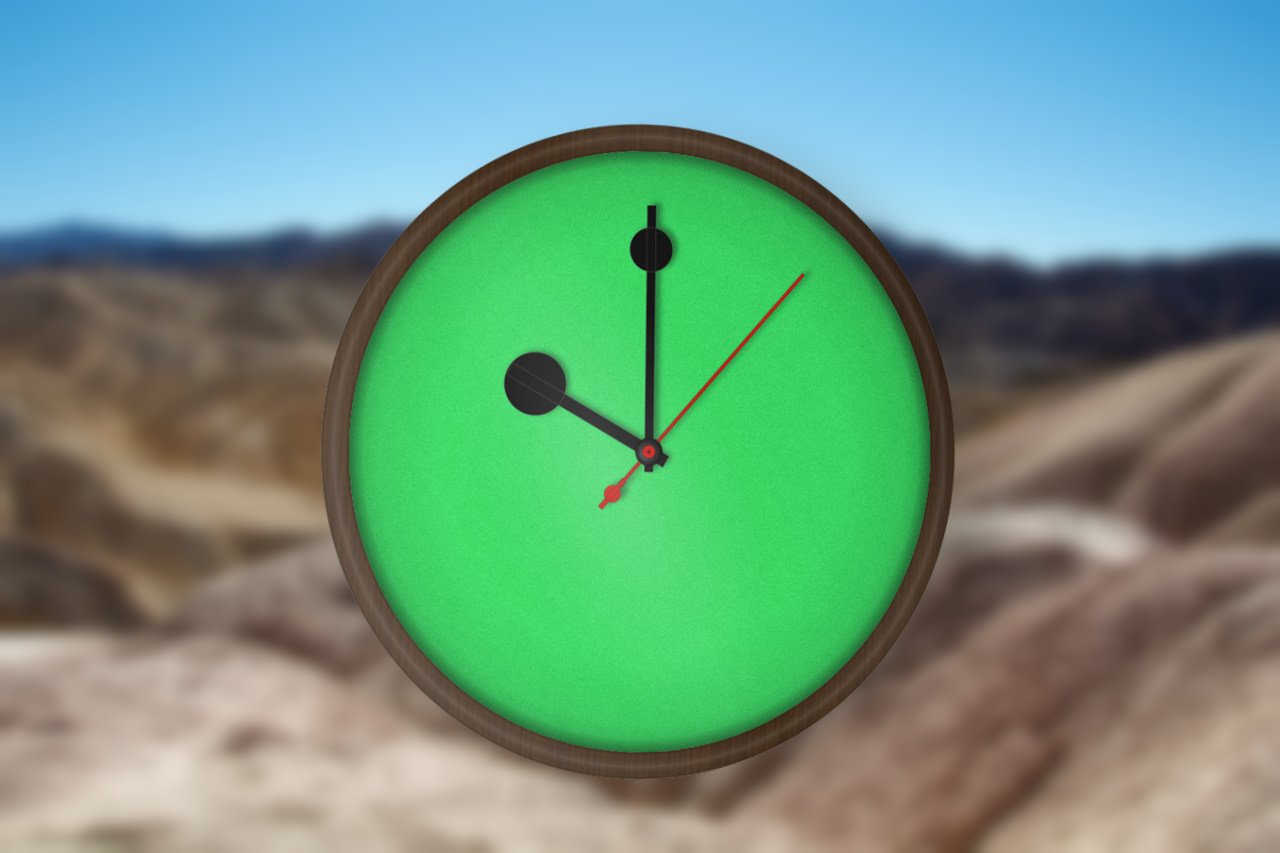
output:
10 h 00 min 07 s
